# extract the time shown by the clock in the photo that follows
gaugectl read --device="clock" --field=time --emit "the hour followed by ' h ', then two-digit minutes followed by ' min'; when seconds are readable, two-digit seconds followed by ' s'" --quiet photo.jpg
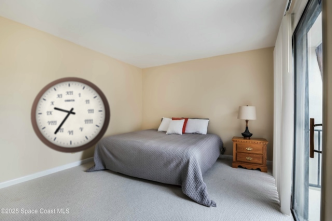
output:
9 h 36 min
